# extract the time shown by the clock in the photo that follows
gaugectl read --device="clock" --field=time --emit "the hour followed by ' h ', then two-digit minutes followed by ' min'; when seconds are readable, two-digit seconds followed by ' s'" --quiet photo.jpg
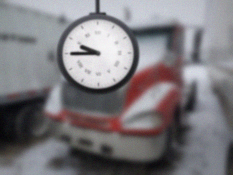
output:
9 h 45 min
